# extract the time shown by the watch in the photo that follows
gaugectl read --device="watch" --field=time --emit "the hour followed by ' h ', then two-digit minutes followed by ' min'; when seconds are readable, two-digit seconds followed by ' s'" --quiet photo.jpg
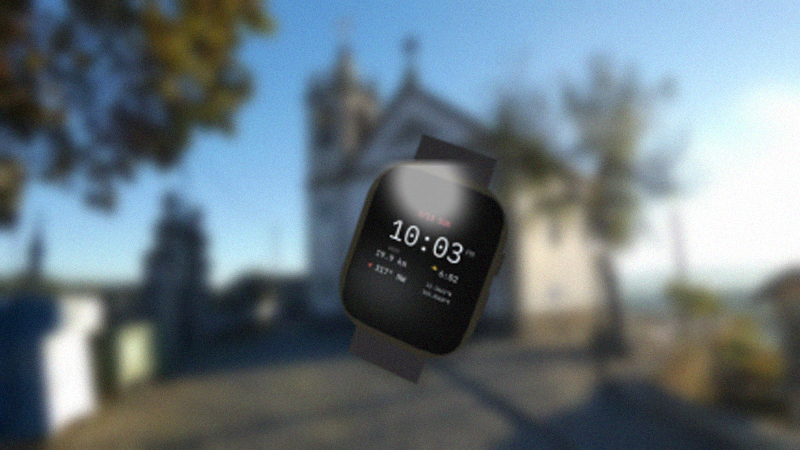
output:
10 h 03 min
